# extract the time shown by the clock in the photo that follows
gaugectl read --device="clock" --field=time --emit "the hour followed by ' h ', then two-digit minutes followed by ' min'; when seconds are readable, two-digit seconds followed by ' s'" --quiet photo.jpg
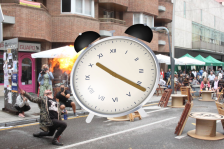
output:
10 h 21 min
